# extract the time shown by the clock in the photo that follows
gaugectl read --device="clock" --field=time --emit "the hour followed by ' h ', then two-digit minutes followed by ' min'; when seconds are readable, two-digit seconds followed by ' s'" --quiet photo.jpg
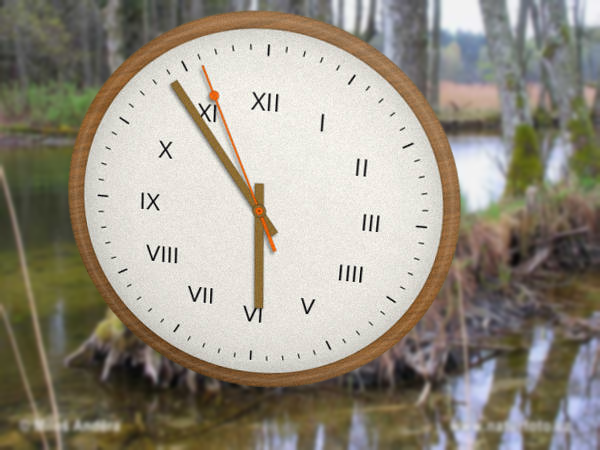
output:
5 h 53 min 56 s
